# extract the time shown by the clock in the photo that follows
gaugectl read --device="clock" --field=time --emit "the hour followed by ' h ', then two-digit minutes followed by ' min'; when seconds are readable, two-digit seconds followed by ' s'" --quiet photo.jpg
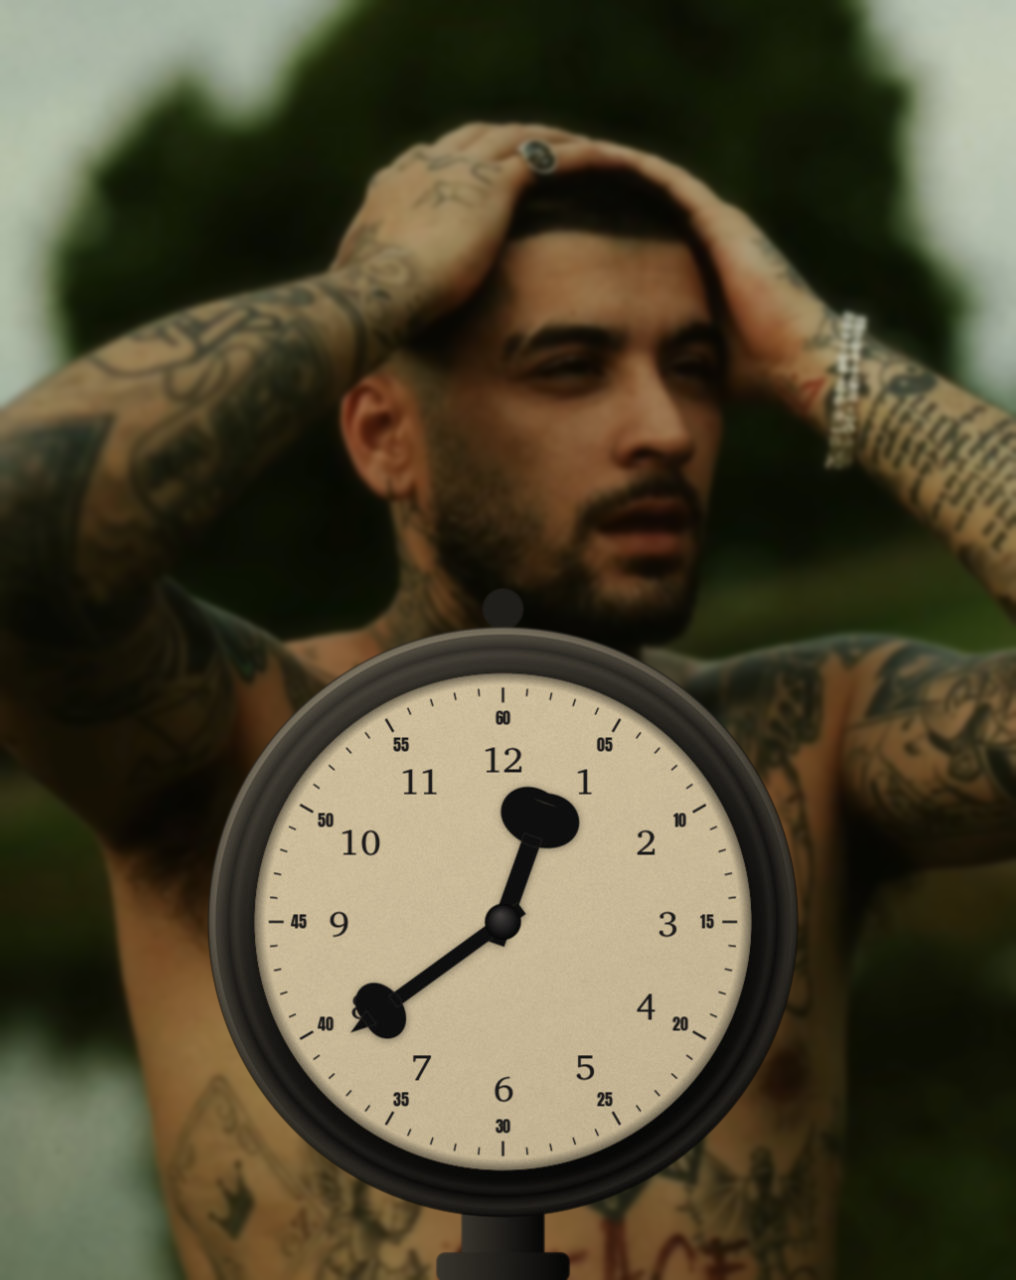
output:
12 h 39 min
